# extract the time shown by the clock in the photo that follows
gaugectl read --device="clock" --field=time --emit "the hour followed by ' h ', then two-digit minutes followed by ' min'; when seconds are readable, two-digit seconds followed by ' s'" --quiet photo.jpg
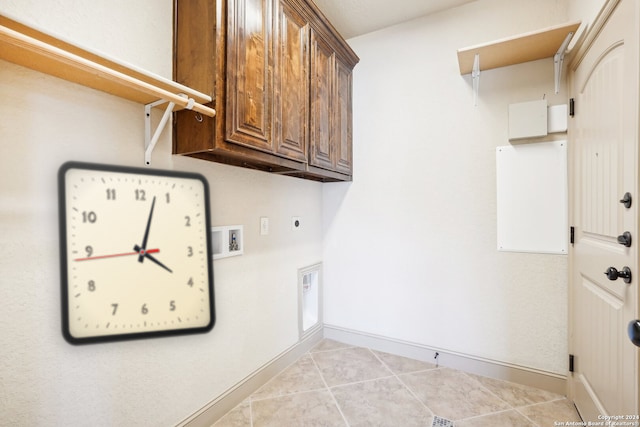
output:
4 h 02 min 44 s
